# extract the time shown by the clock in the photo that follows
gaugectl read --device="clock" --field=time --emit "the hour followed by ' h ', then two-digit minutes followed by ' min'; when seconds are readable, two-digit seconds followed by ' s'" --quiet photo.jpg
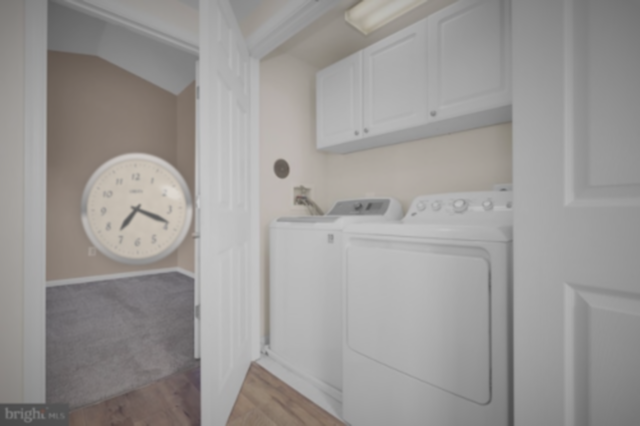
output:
7 h 19 min
